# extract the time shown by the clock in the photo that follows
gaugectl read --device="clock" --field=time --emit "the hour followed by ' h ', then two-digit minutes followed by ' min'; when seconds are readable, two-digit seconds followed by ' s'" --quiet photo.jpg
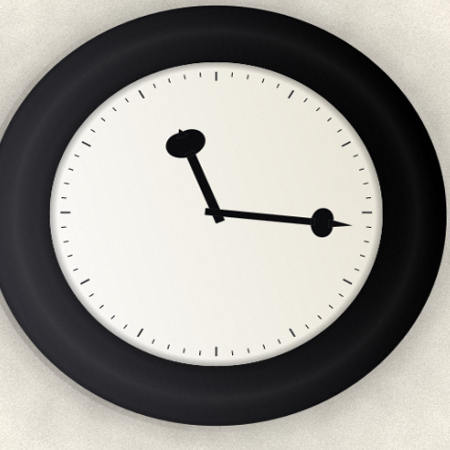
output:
11 h 16 min
